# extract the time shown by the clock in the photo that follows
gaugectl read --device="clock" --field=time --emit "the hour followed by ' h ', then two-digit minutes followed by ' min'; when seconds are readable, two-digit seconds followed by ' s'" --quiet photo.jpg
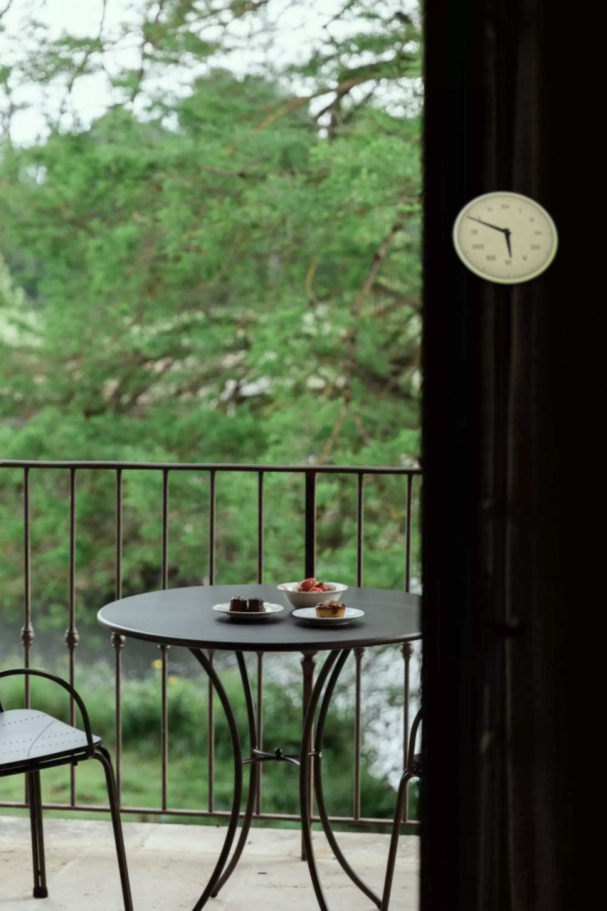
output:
5 h 49 min
